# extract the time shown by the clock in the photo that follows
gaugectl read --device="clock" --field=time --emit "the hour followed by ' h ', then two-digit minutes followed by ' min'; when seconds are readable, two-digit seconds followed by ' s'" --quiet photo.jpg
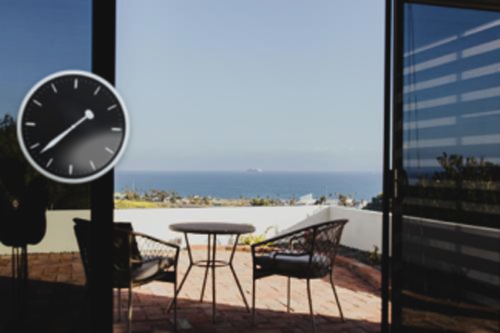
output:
1 h 38 min
